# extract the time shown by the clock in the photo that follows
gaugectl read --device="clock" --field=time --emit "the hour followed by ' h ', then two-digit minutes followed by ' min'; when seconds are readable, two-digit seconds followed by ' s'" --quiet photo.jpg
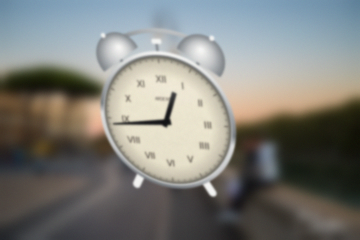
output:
12 h 44 min
